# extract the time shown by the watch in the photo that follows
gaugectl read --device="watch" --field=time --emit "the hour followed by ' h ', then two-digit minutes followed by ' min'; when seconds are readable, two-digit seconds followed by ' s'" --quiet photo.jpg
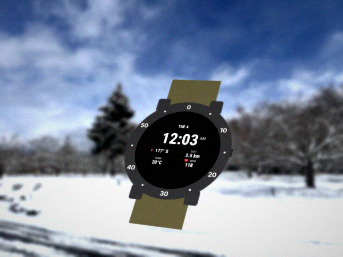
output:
12 h 03 min
